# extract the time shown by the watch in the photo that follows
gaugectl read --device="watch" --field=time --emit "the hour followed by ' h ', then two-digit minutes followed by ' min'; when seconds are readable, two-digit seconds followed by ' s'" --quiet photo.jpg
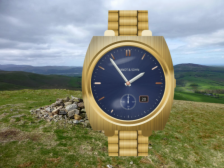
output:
1 h 54 min
